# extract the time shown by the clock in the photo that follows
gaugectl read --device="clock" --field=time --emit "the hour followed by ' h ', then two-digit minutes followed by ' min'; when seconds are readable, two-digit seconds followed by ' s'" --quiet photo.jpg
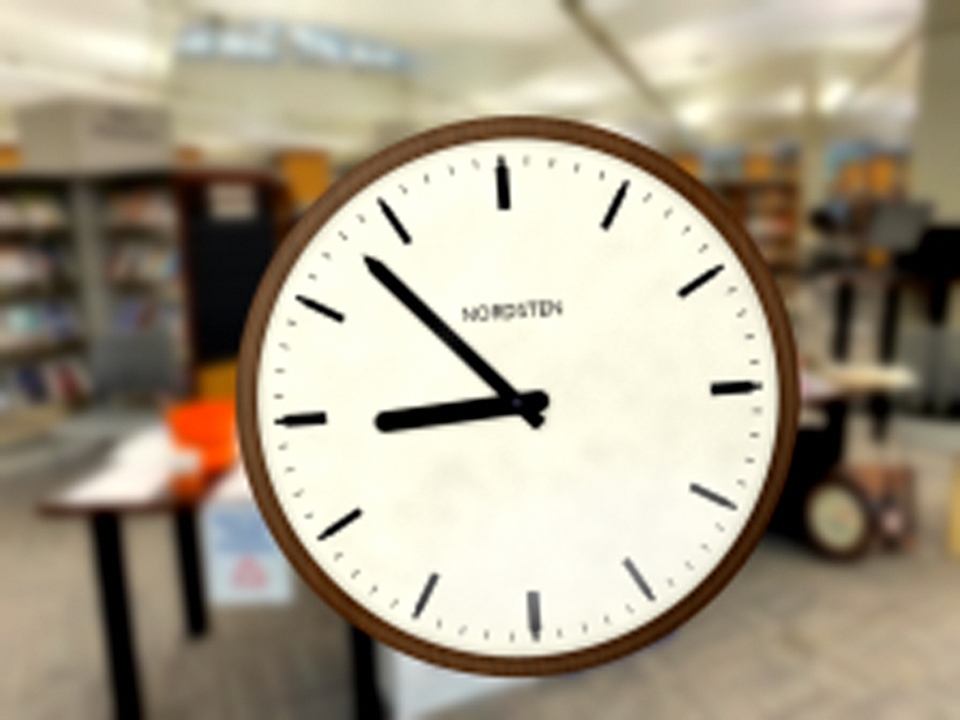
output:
8 h 53 min
